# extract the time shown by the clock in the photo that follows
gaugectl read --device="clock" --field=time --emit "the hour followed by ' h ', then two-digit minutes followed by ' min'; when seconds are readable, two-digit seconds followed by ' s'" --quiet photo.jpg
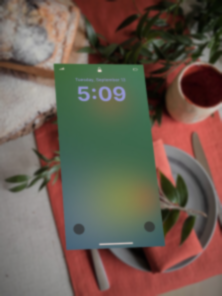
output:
5 h 09 min
